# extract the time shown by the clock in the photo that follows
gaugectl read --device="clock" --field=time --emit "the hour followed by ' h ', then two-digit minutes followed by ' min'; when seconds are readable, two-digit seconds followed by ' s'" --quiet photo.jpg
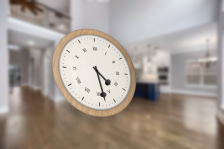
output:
4 h 28 min
